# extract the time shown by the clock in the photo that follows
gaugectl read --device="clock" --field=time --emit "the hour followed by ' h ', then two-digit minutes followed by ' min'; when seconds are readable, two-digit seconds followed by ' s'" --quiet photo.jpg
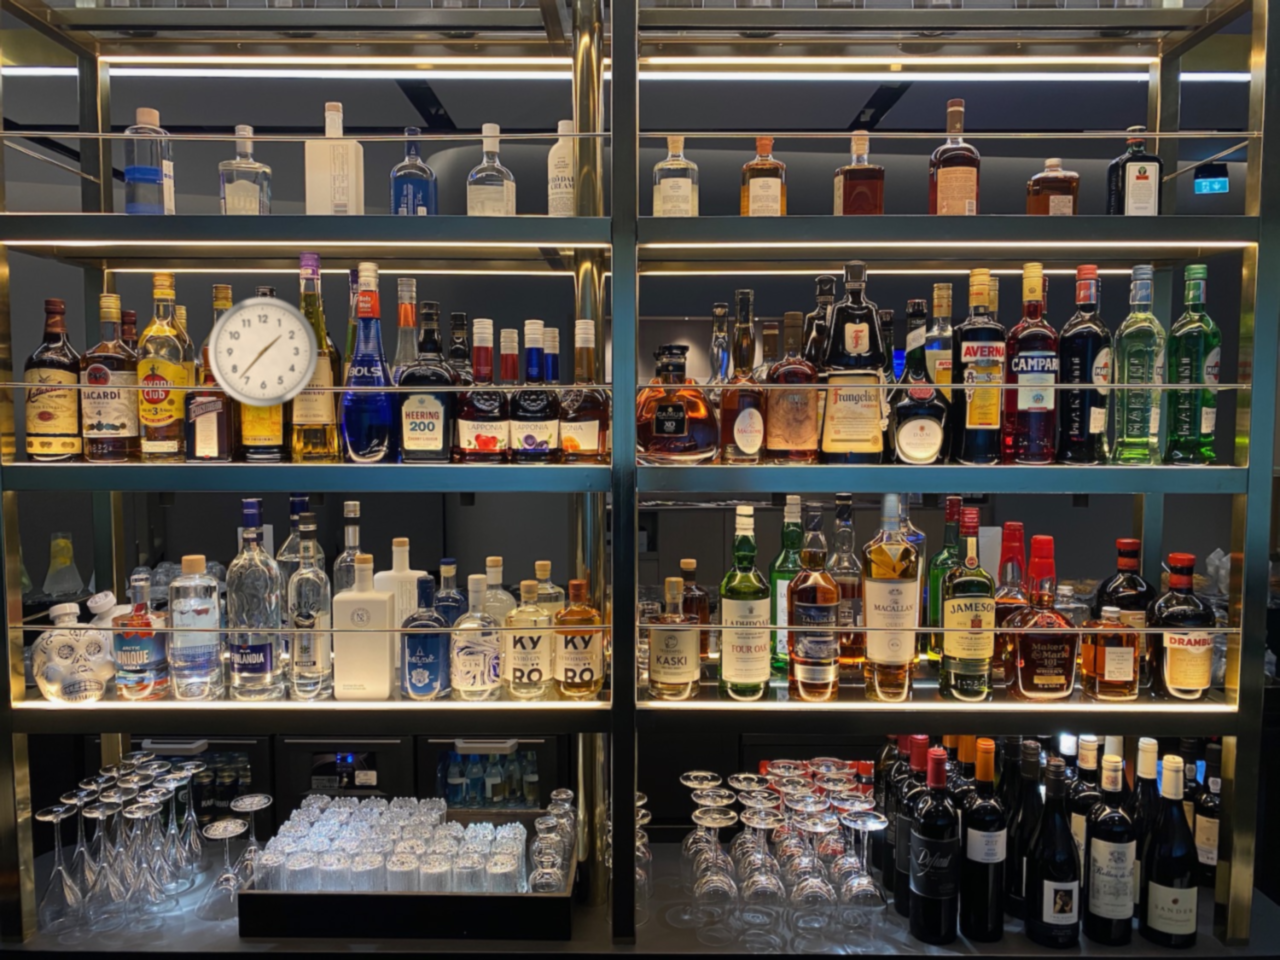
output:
1 h 37 min
